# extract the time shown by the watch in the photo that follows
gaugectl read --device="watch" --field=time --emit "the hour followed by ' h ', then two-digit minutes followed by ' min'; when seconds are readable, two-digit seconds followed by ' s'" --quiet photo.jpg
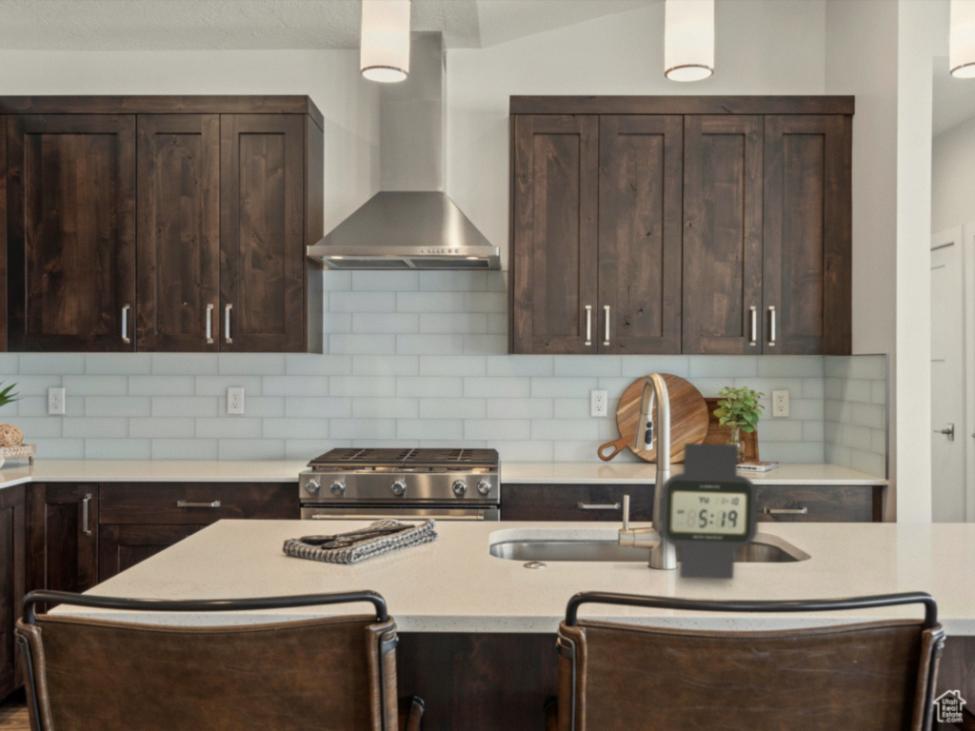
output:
5 h 19 min
